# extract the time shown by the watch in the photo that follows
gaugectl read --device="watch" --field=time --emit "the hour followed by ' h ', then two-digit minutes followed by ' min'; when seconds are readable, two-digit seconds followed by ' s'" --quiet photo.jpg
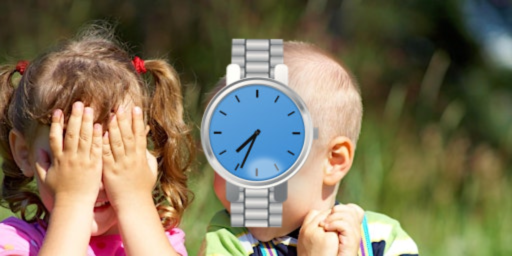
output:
7 h 34 min
